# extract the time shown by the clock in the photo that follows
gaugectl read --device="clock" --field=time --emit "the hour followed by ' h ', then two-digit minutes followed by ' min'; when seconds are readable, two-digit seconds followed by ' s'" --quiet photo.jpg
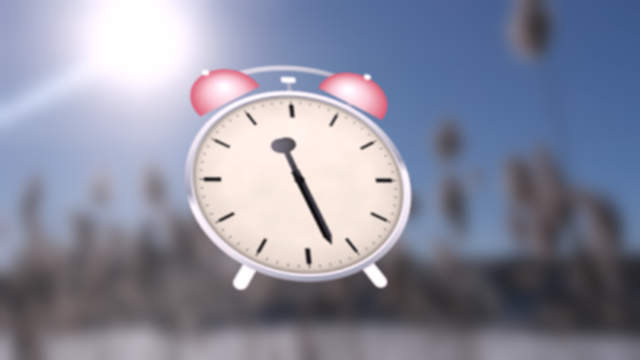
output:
11 h 27 min
